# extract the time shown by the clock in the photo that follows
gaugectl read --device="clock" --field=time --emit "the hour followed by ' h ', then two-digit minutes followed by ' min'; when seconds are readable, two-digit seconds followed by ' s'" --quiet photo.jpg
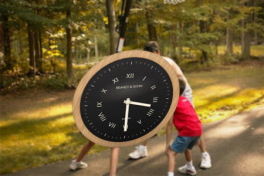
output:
3 h 30 min
